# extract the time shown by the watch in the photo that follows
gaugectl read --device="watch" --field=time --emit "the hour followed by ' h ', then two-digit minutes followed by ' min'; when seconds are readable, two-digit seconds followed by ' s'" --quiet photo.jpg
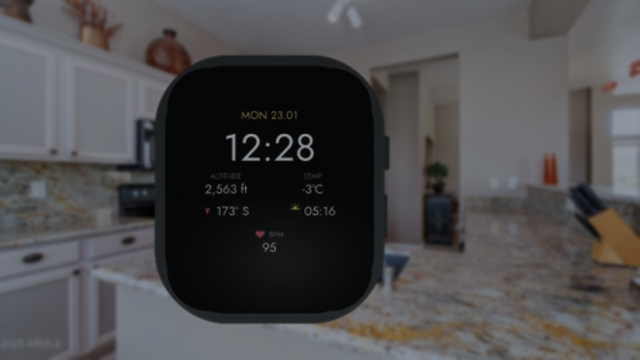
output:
12 h 28 min
